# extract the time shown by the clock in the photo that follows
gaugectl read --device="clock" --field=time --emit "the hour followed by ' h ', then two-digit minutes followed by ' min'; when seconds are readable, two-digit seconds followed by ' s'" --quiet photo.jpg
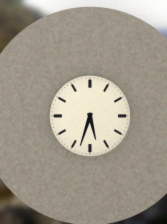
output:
5 h 33 min
